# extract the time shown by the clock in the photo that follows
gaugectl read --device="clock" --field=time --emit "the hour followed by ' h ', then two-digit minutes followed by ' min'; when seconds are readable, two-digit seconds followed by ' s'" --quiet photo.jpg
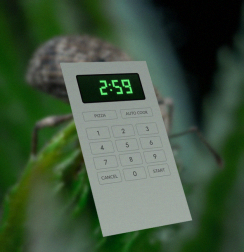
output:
2 h 59 min
